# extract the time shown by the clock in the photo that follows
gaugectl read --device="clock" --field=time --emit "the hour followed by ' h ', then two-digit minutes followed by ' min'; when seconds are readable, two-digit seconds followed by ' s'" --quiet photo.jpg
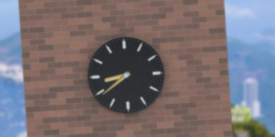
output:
8 h 39 min
